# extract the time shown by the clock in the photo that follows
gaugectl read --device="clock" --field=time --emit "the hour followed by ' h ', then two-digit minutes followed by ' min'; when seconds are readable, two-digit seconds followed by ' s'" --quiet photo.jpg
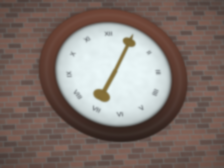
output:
7 h 05 min
